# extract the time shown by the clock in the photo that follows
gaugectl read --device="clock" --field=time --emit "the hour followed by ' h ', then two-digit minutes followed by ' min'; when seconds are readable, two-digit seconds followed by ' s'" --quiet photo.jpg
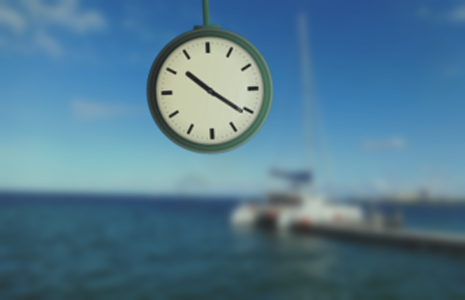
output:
10 h 21 min
